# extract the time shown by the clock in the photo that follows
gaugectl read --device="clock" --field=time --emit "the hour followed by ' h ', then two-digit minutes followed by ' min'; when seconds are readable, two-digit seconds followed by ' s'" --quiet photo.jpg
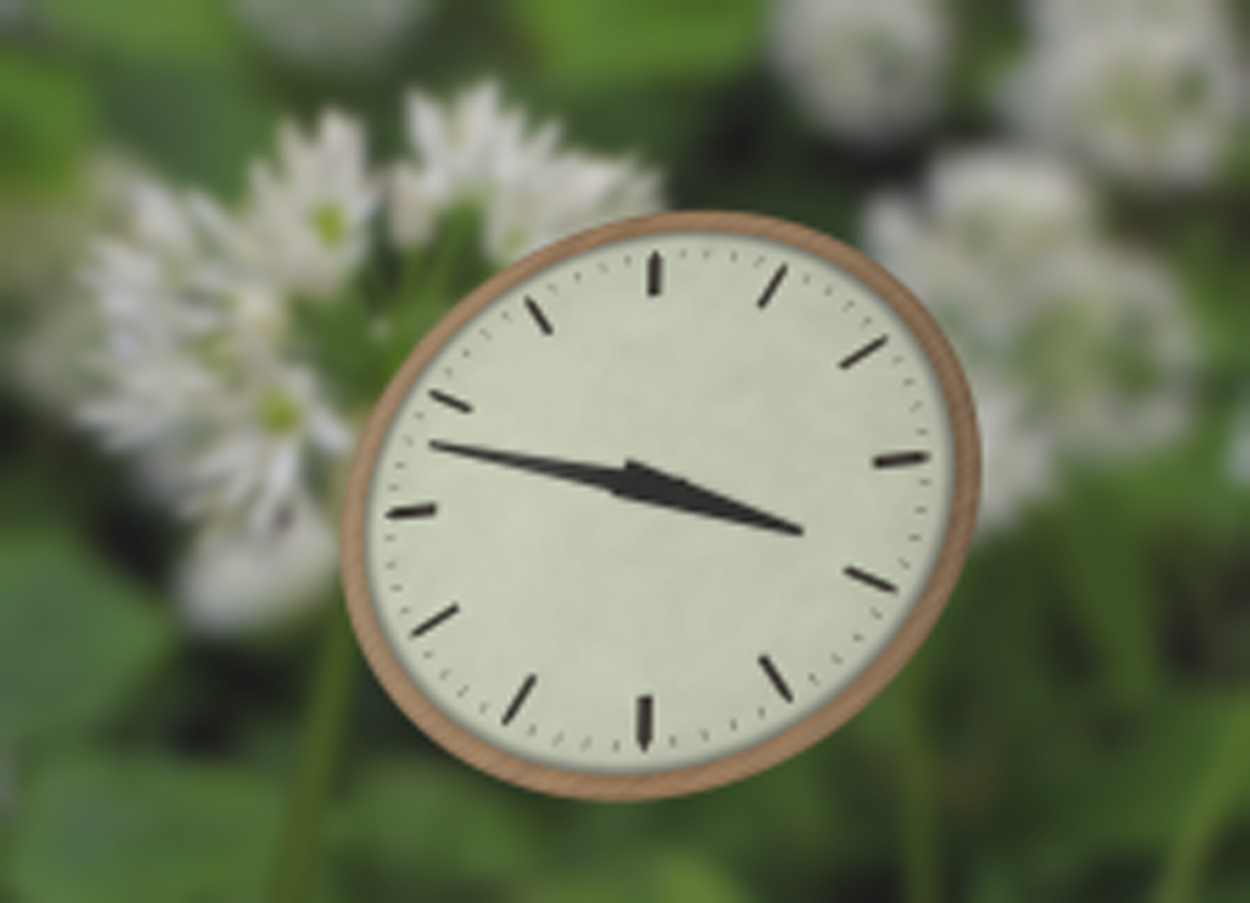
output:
3 h 48 min
